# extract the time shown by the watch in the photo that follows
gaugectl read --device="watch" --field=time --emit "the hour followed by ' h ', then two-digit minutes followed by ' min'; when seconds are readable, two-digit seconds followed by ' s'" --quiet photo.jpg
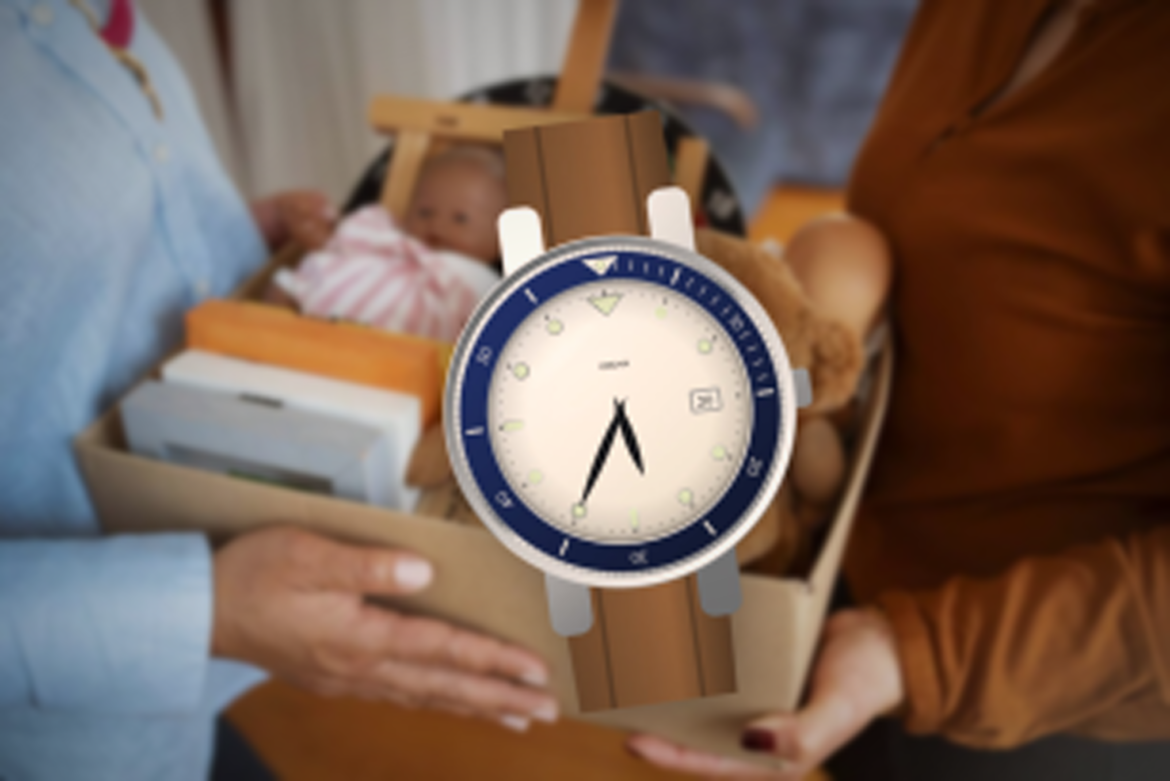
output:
5 h 35 min
